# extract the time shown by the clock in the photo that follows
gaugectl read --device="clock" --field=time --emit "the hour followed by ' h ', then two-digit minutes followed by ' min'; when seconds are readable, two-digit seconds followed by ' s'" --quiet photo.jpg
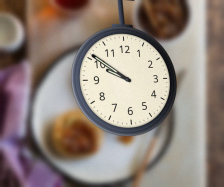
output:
9 h 51 min
